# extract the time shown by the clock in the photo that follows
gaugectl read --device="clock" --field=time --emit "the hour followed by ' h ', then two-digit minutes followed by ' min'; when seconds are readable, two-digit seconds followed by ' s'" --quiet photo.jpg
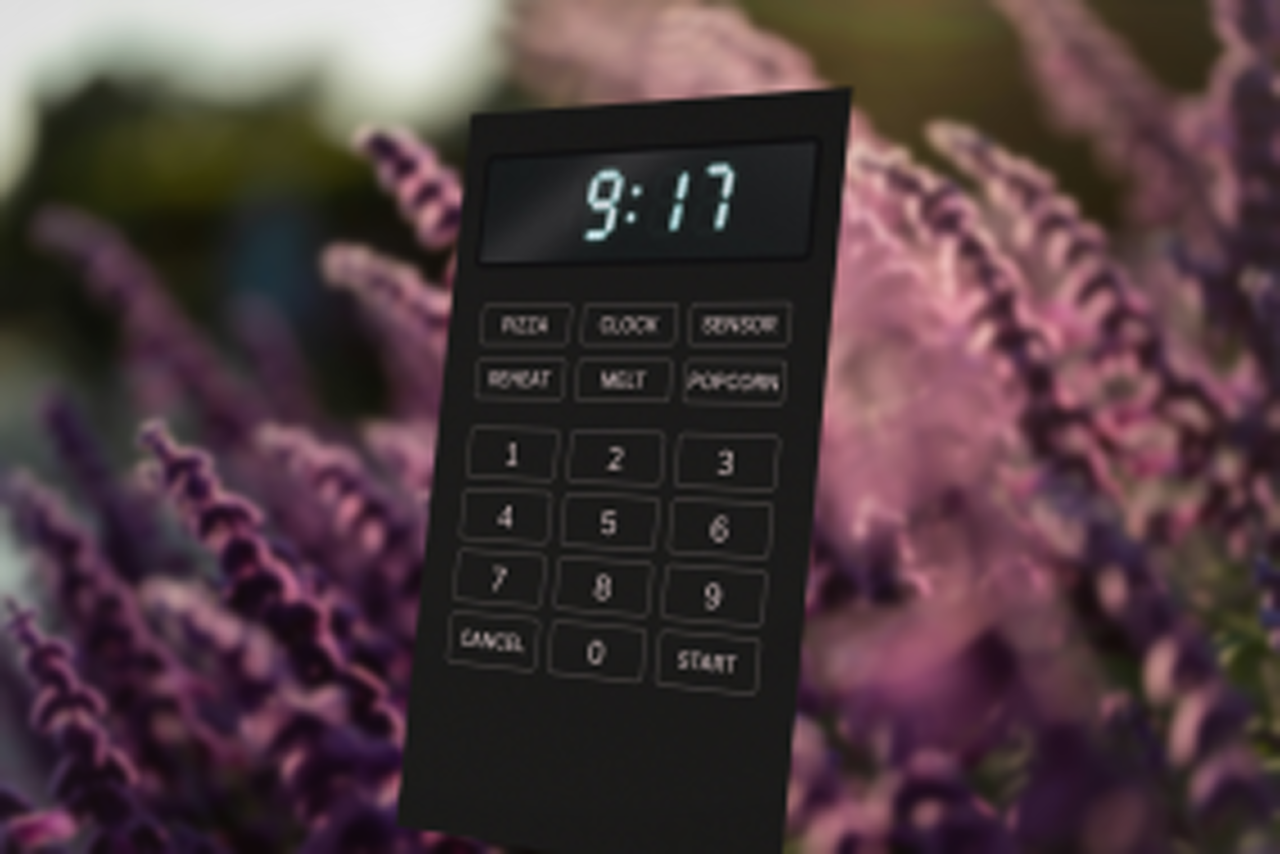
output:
9 h 17 min
